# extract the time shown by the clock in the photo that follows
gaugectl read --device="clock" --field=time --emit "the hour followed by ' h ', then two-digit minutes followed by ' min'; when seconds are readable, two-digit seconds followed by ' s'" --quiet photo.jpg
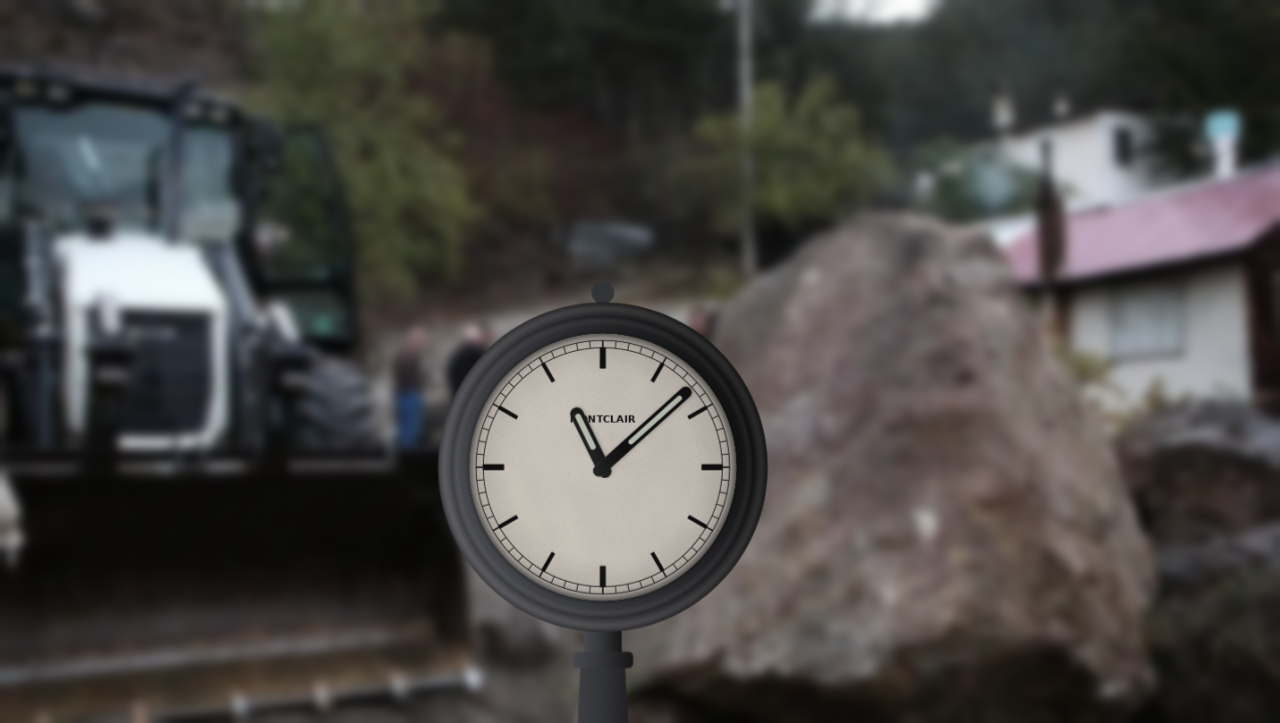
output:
11 h 08 min
